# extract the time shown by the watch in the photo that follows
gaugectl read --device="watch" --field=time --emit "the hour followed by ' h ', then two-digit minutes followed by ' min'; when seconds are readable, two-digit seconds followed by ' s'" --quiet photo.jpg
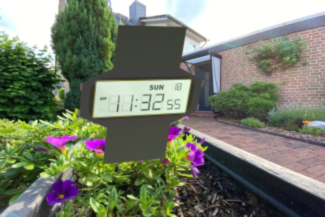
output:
11 h 32 min 55 s
